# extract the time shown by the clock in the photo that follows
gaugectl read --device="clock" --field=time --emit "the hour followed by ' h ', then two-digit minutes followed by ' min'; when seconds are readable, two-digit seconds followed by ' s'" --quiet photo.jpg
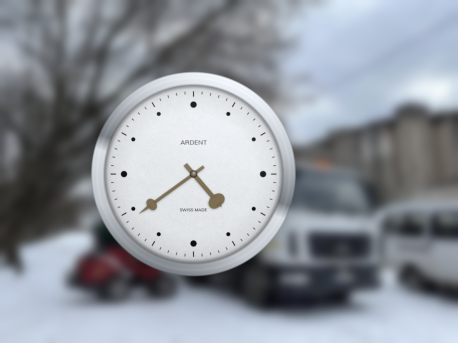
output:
4 h 39 min
